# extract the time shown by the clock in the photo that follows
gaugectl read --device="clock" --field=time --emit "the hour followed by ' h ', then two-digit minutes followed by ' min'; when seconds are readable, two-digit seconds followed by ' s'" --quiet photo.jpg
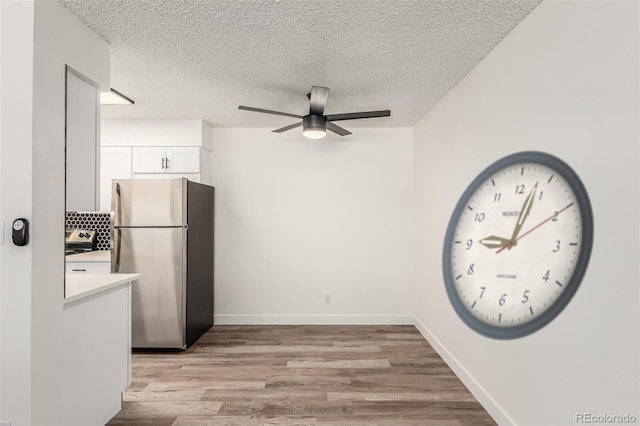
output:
9 h 03 min 10 s
